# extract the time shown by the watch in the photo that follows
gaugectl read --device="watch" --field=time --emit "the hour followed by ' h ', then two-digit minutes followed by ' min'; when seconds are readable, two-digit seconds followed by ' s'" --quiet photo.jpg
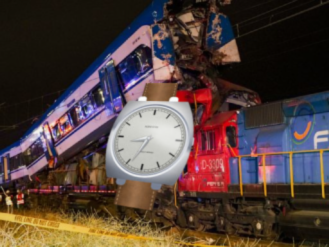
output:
8 h 34 min
